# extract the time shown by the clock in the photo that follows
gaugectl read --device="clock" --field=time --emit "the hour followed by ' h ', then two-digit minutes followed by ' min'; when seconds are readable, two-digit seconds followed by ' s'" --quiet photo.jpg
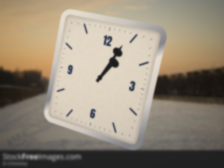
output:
1 h 04 min
